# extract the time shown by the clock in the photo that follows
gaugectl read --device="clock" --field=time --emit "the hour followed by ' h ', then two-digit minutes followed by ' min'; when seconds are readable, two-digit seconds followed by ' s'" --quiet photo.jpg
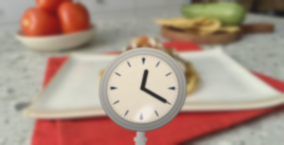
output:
12 h 20 min
